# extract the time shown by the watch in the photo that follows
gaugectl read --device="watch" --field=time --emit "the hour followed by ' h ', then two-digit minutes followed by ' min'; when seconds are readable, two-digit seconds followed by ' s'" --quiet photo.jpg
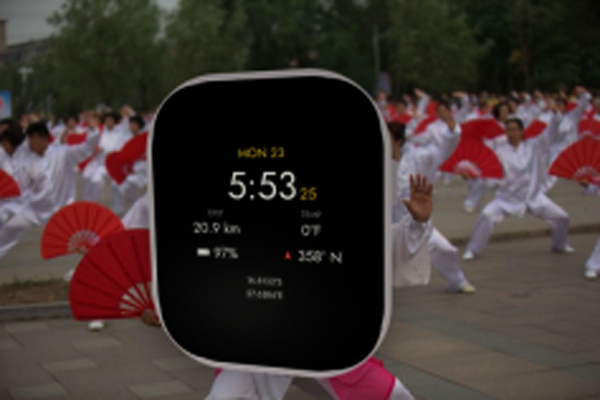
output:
5 h 53 min
